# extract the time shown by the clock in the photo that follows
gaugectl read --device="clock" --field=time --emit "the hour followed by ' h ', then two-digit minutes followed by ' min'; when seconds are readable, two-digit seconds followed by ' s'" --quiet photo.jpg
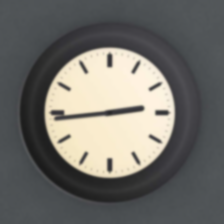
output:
2 h 44 min
